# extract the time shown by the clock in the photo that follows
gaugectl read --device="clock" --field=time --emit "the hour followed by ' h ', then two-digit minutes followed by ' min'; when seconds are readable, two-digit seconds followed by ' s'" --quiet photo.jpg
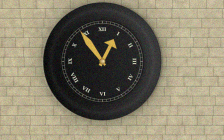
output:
12 h 54 min
